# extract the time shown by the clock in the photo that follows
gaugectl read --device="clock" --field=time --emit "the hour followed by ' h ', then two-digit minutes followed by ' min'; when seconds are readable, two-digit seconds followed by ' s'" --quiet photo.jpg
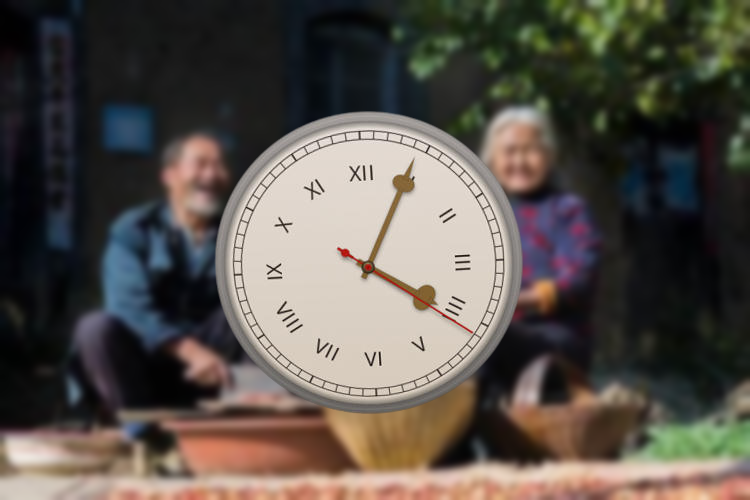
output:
4 h 04 min 21 s
